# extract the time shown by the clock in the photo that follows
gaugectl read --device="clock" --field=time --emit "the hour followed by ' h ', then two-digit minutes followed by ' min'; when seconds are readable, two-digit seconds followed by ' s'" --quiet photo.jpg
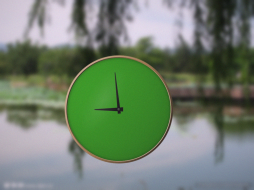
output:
8 h 59 min
